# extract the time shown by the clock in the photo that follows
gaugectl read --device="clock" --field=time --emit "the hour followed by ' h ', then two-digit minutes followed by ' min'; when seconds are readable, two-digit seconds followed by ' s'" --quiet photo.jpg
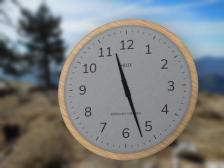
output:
11 h 27 min
